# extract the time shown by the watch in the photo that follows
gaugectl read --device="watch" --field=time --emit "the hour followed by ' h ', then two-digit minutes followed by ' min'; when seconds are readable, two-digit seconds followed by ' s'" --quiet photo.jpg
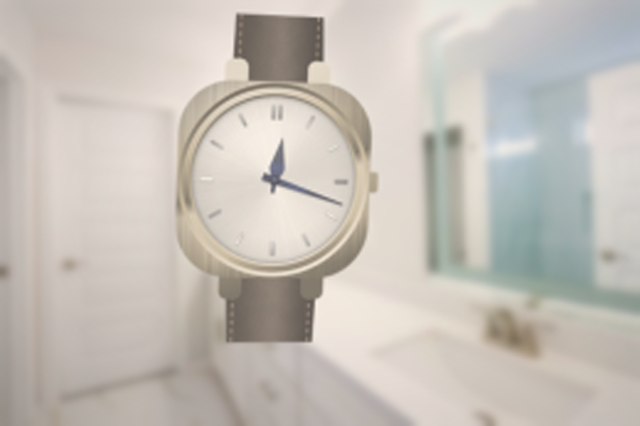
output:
12 h 18 min
